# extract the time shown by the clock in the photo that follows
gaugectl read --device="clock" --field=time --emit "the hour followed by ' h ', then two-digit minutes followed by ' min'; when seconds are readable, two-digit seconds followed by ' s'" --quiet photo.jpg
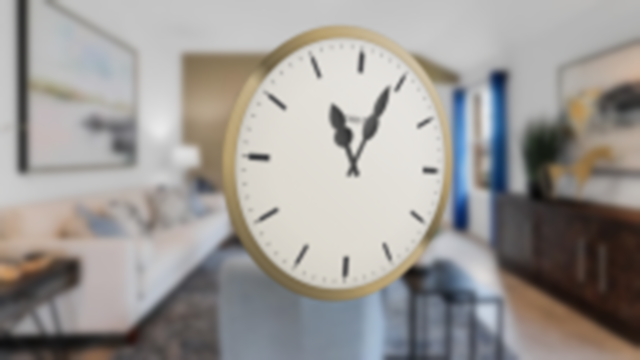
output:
11 h 04 min
